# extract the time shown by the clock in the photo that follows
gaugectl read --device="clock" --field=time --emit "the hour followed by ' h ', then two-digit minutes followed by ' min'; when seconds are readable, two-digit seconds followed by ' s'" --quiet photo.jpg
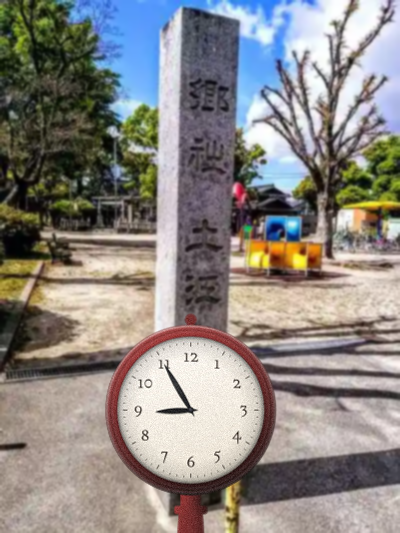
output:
8 h 55 min
